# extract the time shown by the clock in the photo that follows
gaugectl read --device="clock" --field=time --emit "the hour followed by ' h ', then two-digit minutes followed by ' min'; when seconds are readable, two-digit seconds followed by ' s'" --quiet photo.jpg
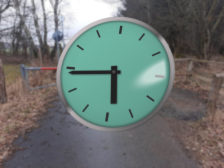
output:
5 h 44 min
